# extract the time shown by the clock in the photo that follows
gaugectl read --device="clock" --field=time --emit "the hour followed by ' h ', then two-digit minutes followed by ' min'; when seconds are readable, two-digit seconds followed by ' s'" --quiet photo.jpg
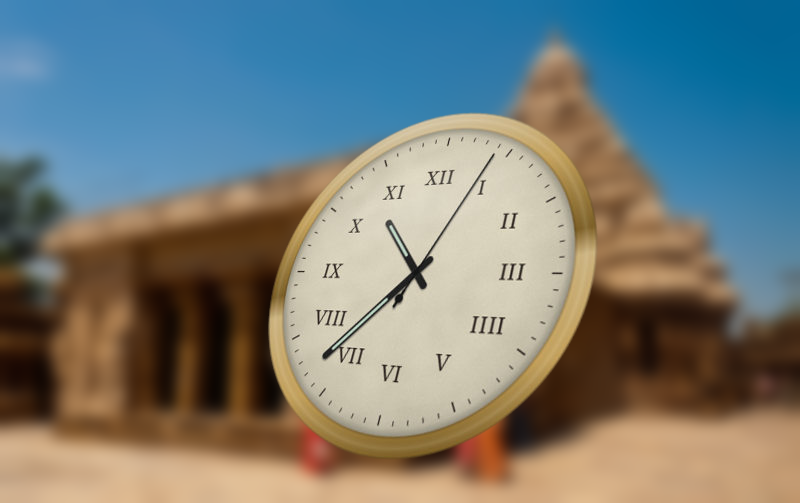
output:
10 h 37 min 04 s
